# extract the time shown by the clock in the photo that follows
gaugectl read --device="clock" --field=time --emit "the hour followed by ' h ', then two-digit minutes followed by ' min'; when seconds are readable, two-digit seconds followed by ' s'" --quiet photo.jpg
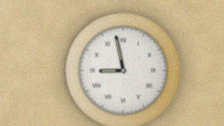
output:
8 h 58 min
